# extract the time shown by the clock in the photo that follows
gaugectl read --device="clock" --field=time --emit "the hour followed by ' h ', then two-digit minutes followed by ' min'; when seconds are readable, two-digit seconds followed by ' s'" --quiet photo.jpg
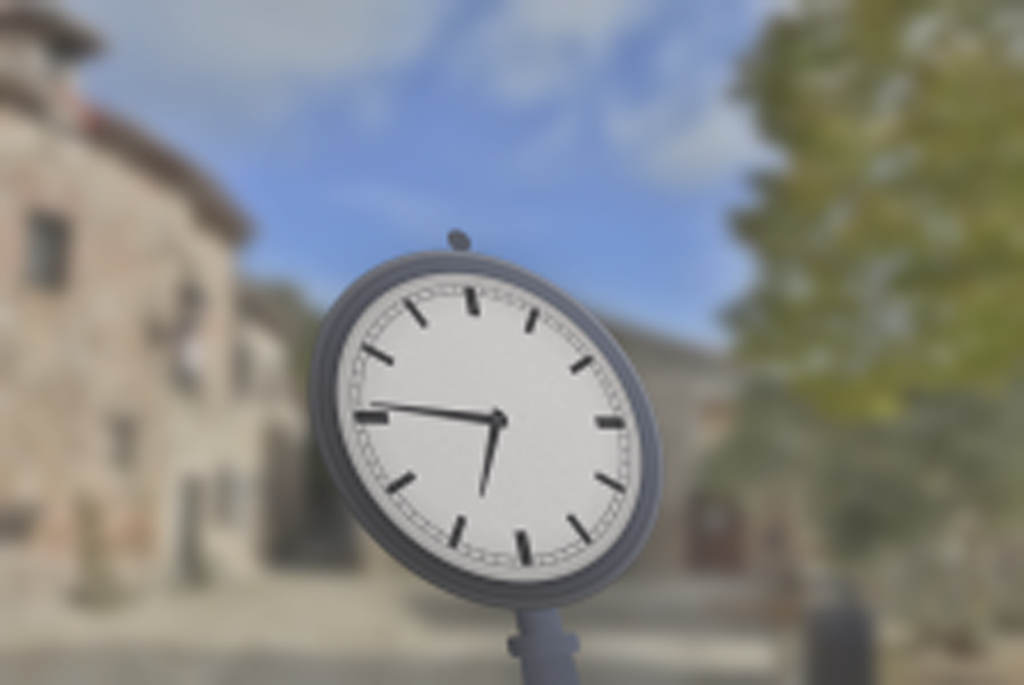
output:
6 h 46 min
